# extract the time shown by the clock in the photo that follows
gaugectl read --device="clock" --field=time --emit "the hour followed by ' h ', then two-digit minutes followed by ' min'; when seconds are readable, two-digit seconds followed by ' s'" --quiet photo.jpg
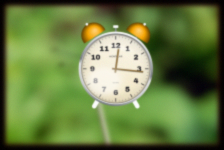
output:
12 h 16 min
